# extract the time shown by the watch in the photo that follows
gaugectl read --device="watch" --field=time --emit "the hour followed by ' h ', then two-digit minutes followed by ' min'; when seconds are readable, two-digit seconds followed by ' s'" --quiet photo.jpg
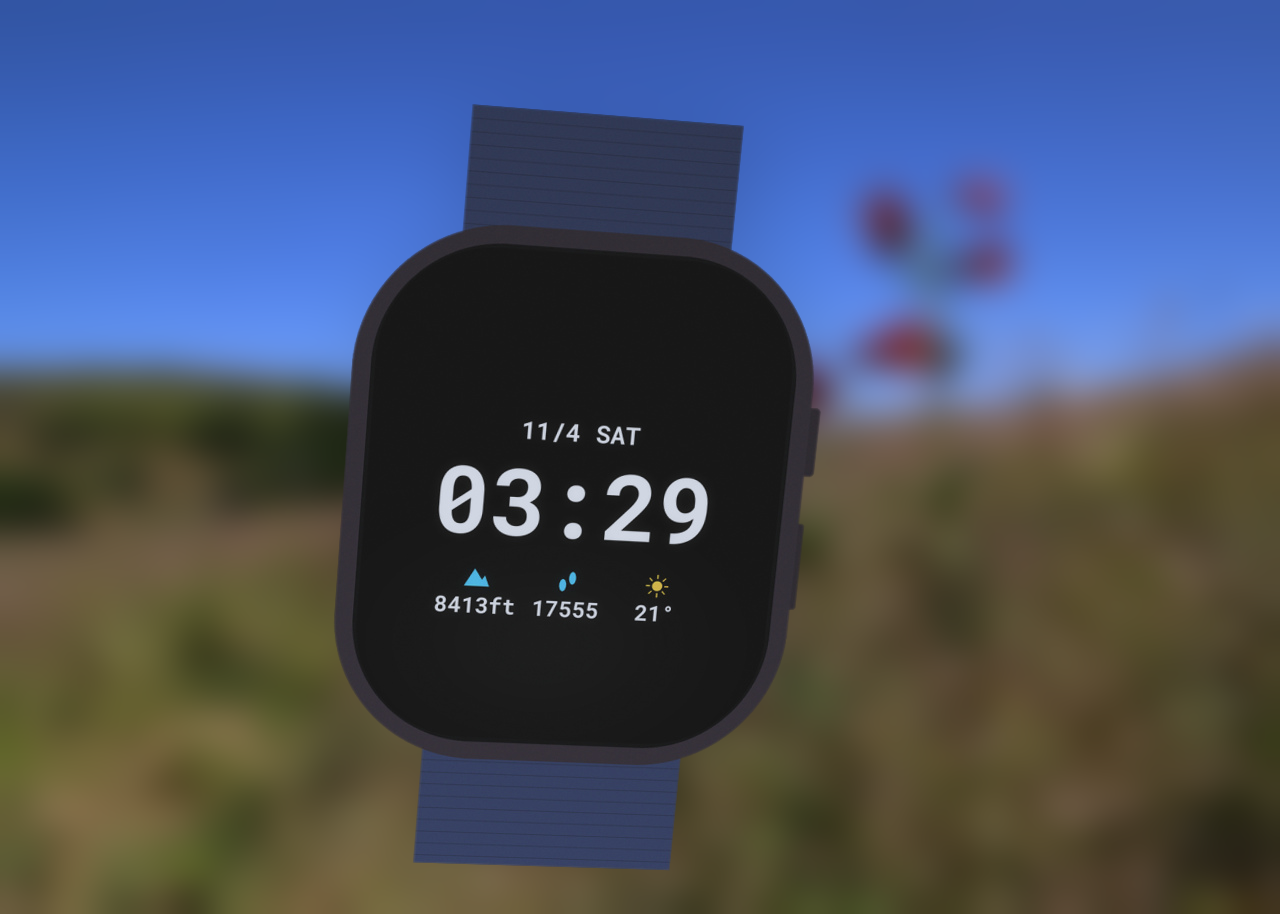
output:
3 h 29 min
